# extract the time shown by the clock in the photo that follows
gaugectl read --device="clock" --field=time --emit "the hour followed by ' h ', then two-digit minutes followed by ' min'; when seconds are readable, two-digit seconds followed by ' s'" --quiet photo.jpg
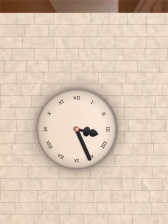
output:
3 h 26 min
